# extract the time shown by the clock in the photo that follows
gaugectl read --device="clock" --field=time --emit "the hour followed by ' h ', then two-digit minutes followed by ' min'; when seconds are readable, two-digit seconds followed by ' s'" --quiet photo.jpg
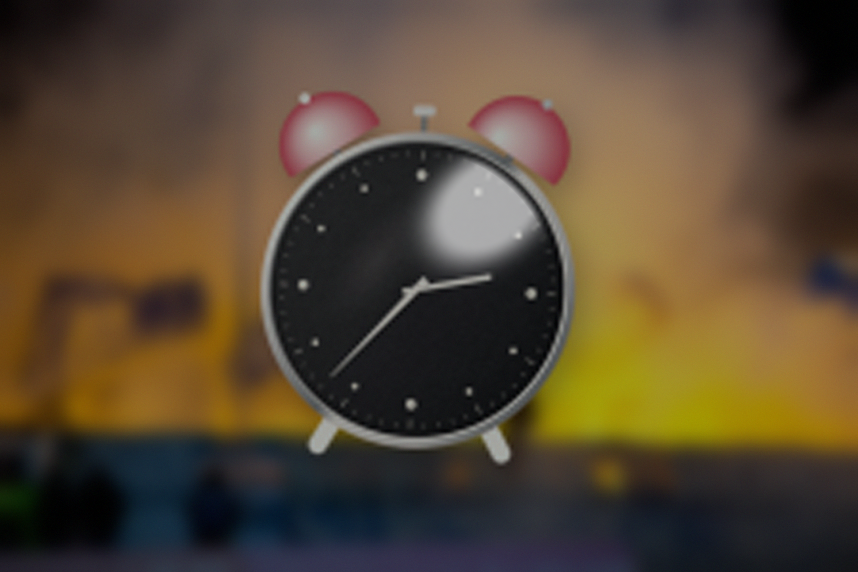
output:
2 h 37 min
